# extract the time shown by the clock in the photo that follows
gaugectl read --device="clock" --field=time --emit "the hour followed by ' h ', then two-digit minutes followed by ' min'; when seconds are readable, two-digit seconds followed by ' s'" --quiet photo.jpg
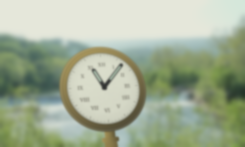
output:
11 h 07 min
